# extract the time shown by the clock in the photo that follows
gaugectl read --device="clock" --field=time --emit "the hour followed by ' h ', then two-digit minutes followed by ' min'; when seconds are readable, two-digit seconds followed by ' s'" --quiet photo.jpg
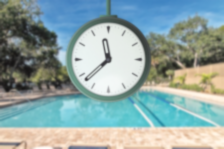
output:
11 h 38 min
